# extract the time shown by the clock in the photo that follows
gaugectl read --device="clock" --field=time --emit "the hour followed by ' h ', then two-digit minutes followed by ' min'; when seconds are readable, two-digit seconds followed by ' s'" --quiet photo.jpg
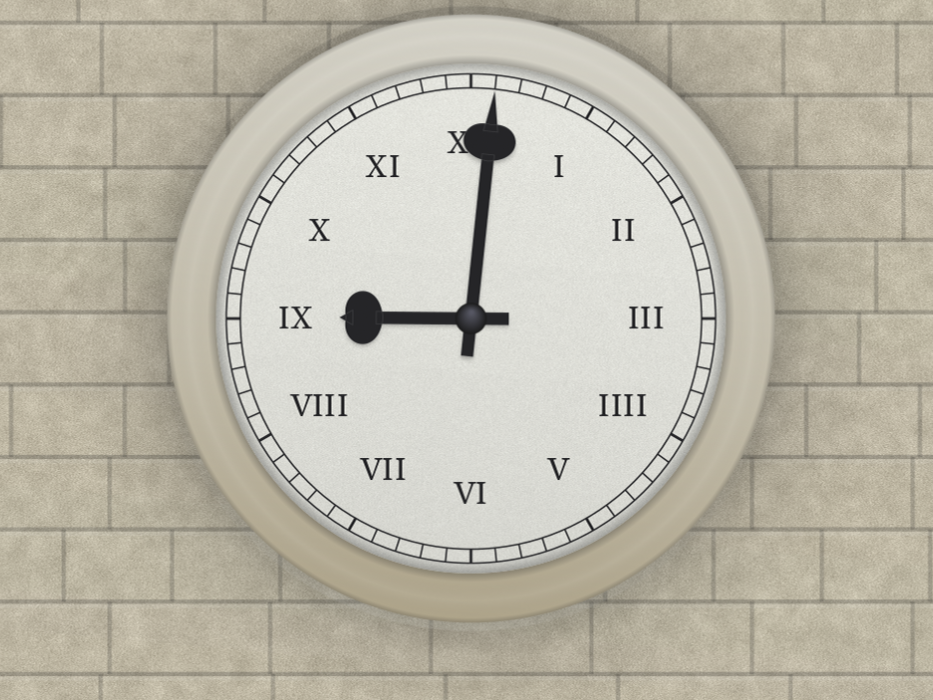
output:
9 h 01 min
